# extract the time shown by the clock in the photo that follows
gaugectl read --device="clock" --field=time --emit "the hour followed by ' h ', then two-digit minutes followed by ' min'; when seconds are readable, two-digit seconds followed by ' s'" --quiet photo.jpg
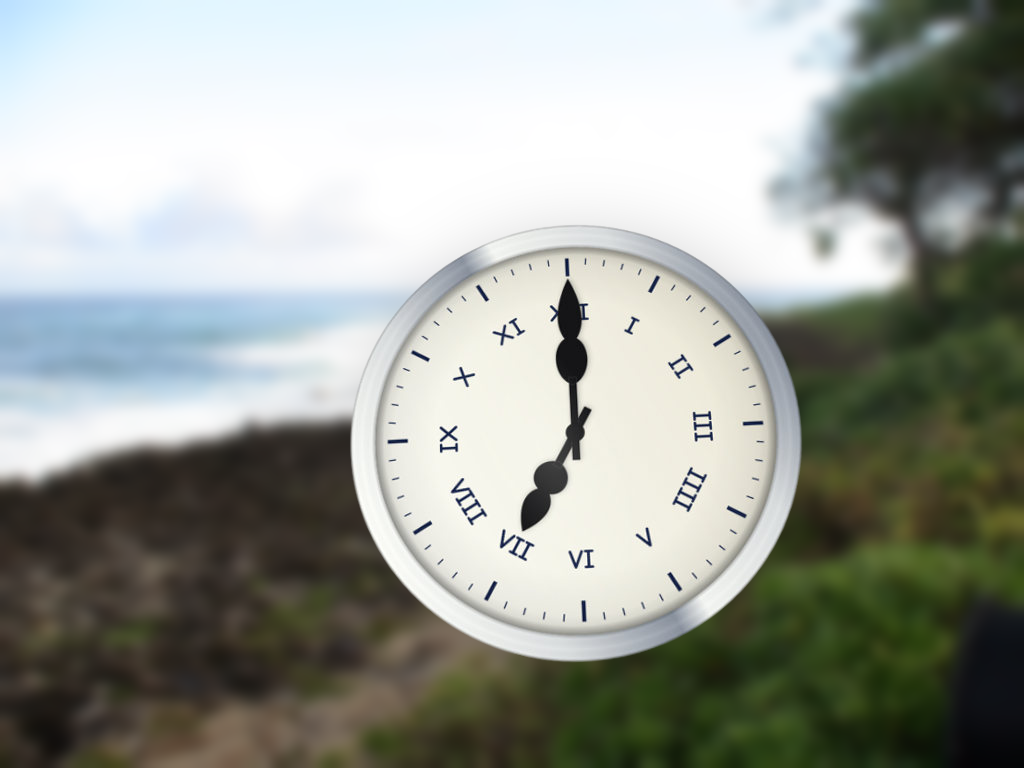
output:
7 h 00 min
